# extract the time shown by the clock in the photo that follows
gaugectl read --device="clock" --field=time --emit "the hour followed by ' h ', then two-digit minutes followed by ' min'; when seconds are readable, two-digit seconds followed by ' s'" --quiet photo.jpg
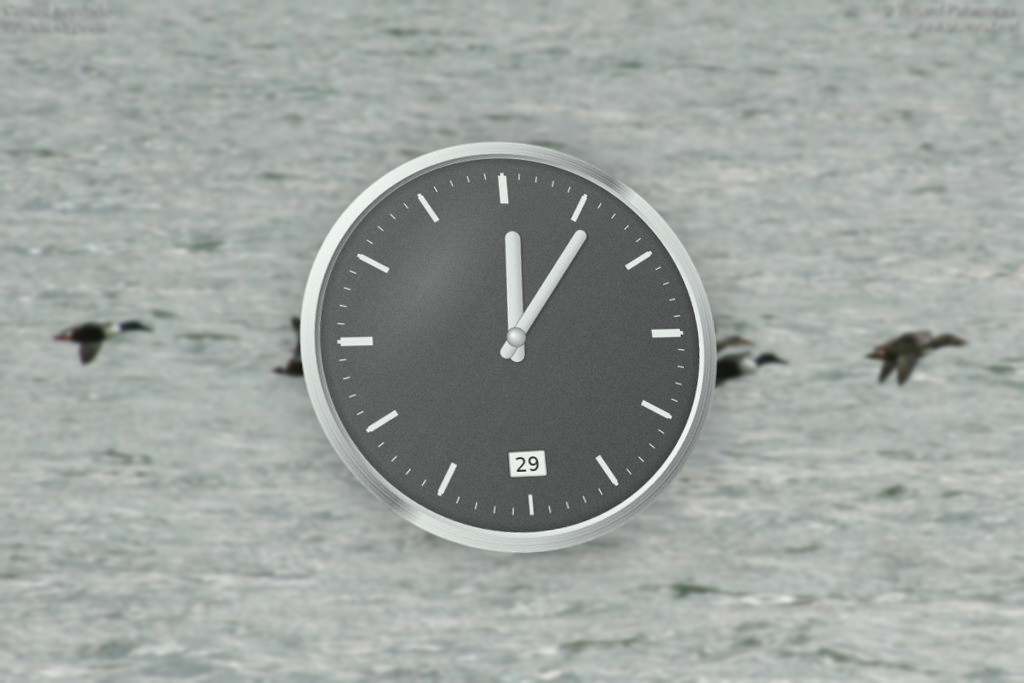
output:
12 h 06 min
